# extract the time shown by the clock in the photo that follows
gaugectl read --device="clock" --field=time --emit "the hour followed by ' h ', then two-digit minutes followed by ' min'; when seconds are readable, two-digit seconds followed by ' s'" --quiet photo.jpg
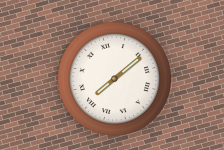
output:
8 h 11 min
